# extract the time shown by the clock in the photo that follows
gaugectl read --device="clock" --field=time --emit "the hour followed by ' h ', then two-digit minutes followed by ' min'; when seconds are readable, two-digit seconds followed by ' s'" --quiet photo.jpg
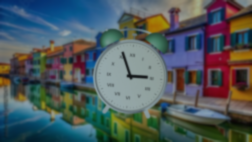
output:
2 h 56 min
